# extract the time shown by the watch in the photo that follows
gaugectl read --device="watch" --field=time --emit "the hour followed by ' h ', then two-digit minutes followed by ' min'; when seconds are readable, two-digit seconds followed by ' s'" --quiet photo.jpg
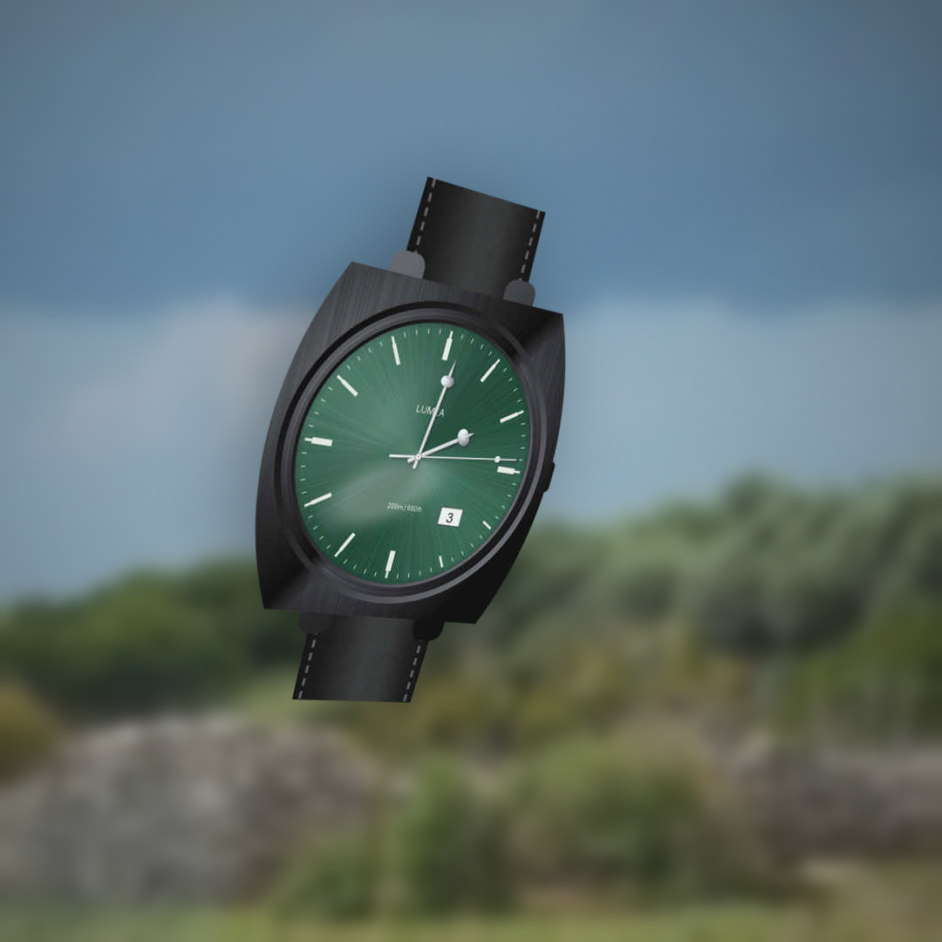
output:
2 h 01 min 14 s
